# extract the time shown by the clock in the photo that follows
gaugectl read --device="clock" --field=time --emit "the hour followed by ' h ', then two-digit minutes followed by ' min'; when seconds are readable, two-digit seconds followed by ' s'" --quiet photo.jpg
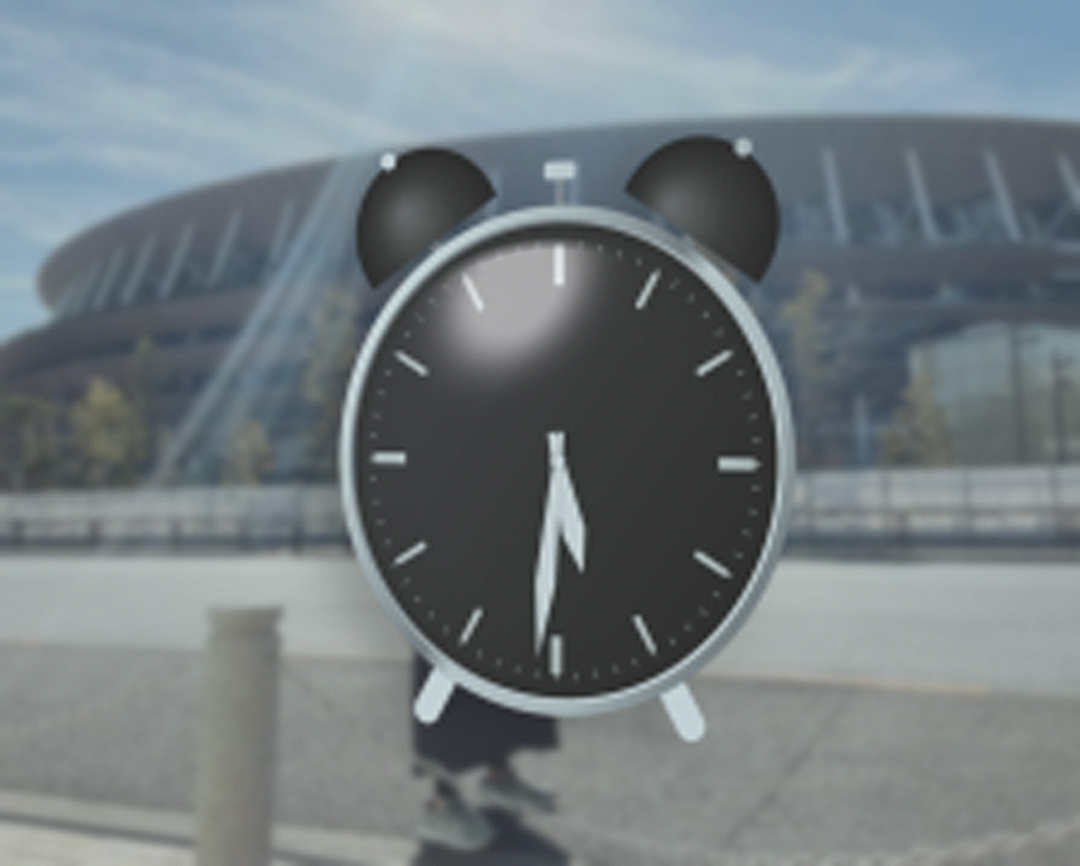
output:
5 h 31 min
